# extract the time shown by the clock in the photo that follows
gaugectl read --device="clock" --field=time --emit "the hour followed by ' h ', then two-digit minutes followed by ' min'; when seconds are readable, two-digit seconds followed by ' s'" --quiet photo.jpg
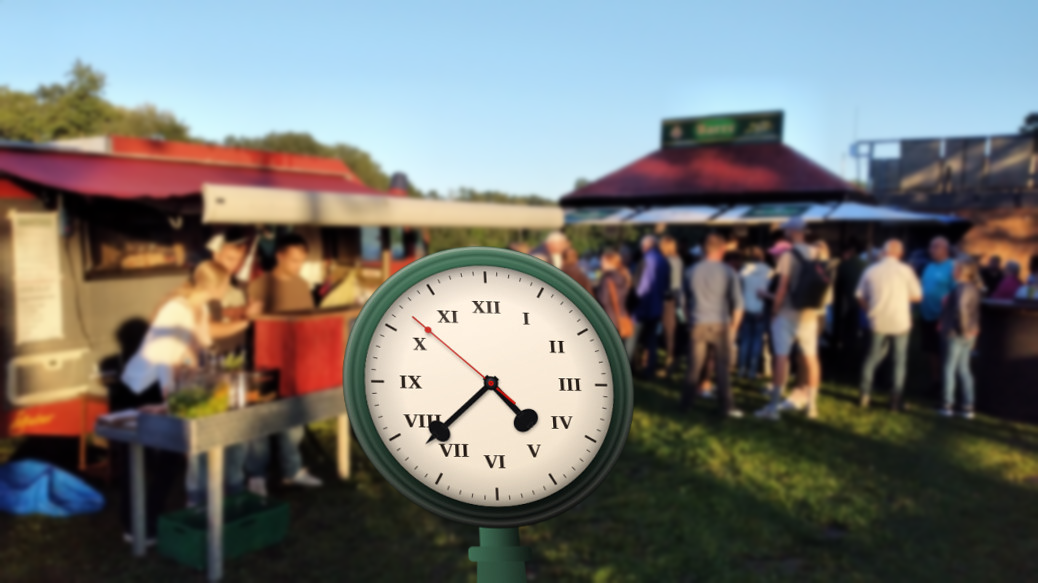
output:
4 h 37 min 52 s
